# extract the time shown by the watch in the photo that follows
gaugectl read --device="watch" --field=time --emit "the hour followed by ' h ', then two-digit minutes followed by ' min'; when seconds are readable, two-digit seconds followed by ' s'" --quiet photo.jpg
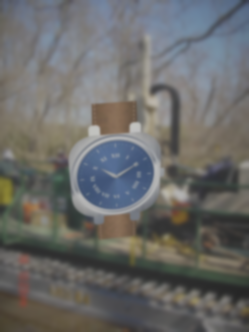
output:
10 h 10 min
